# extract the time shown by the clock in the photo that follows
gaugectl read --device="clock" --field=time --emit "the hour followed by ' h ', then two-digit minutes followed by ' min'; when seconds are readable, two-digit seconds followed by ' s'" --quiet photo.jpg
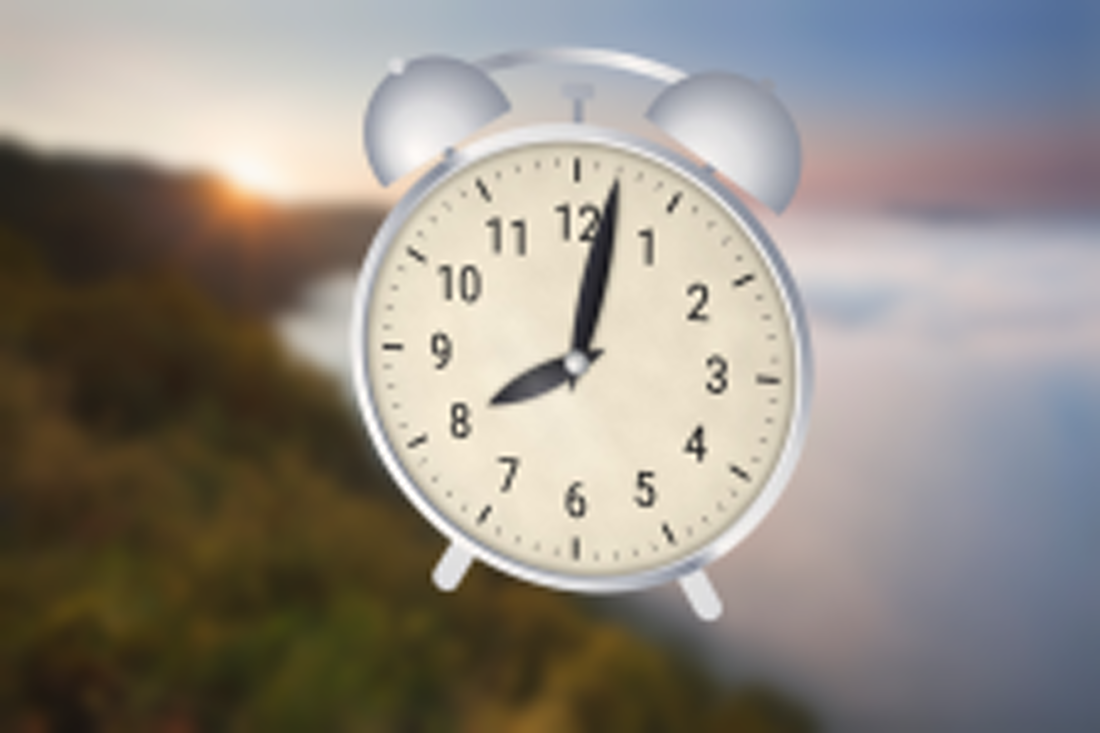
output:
8 h 02 min
